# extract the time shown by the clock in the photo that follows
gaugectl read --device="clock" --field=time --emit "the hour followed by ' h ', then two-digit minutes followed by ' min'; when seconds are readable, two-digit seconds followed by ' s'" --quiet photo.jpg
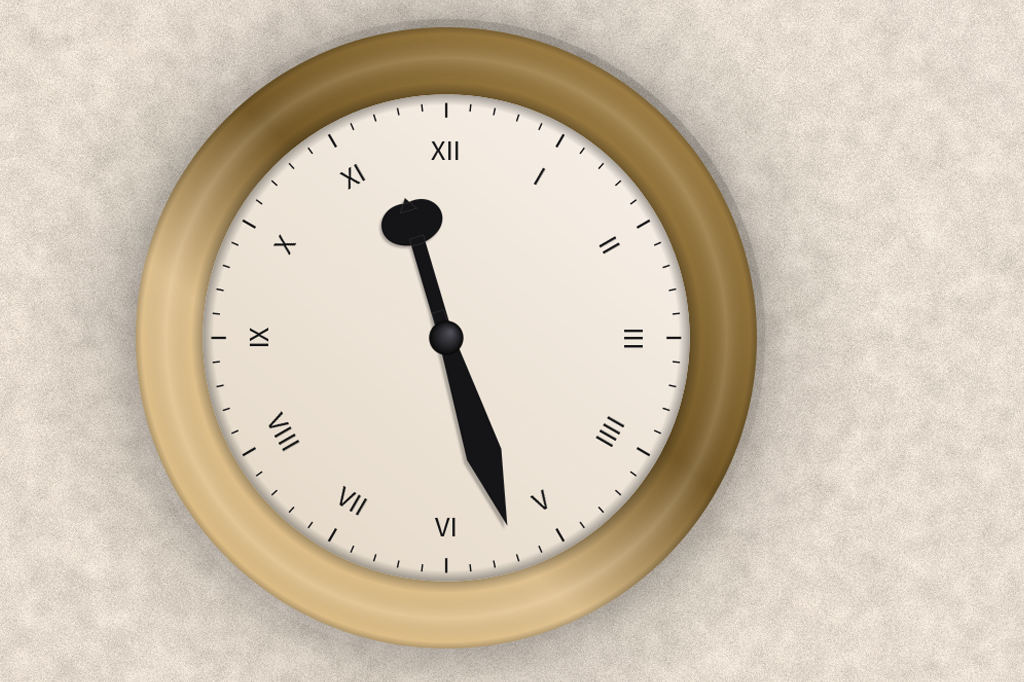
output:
11 h 27 min
